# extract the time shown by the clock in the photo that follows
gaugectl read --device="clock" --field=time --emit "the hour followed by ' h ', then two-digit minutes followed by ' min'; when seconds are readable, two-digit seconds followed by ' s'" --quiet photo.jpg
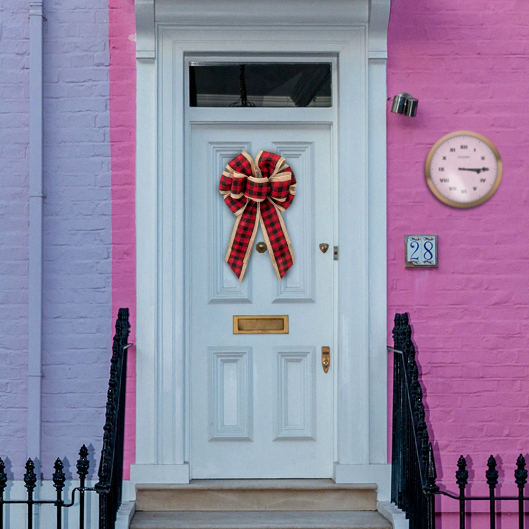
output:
3 h 15 min
